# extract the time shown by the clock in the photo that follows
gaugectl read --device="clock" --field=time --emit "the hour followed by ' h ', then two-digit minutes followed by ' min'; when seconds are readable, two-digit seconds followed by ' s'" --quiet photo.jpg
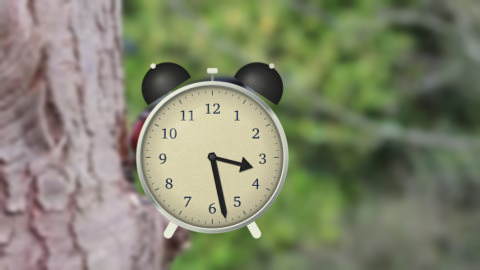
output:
3 h 28 min
